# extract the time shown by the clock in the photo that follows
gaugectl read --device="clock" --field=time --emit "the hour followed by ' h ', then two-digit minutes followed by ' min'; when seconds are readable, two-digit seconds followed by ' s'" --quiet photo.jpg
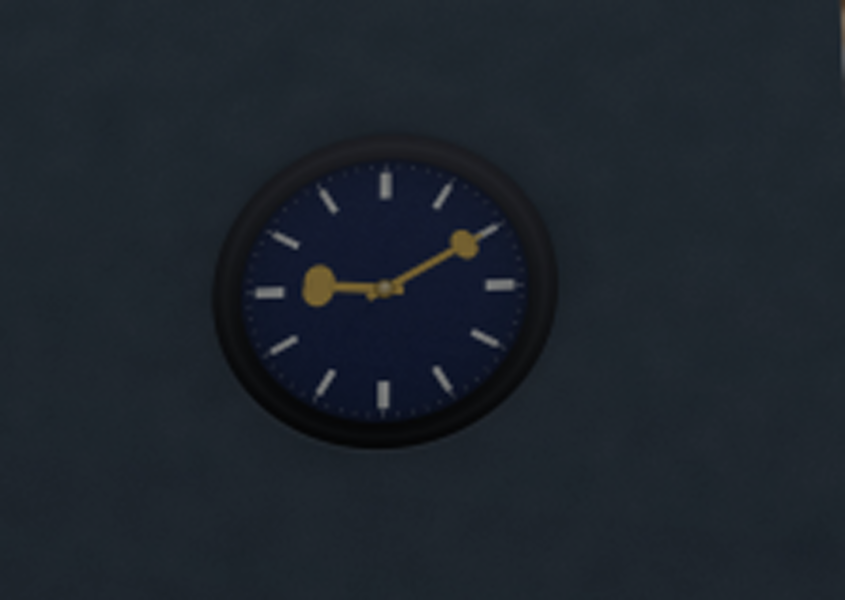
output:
9 h 10 min
